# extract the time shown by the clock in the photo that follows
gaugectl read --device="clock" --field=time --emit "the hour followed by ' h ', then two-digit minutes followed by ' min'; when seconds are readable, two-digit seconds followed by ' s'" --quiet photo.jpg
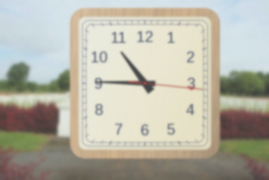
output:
10 h 45 min 16 s
